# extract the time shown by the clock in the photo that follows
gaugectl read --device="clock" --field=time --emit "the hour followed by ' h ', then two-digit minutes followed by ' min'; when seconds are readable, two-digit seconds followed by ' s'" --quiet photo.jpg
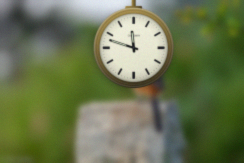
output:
11 h 48 min
